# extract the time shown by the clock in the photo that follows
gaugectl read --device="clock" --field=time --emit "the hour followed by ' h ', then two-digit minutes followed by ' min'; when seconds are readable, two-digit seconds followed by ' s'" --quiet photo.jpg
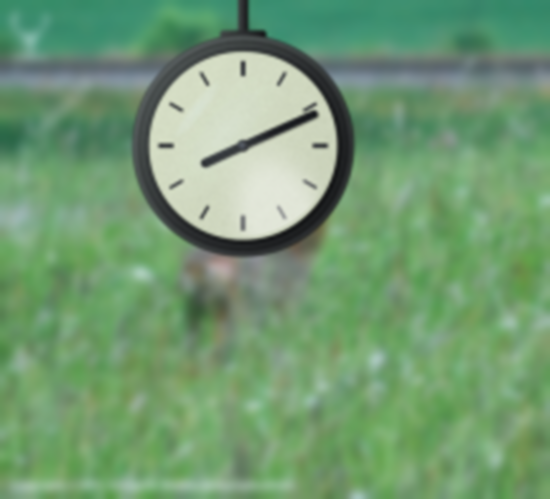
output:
8 h 11 min
